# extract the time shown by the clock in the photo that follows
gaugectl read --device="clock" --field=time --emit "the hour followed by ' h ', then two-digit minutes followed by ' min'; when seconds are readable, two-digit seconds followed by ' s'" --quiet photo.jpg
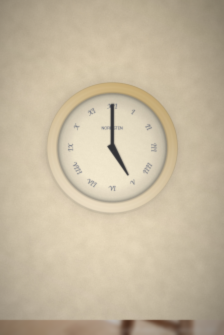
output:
5 h 00 min
